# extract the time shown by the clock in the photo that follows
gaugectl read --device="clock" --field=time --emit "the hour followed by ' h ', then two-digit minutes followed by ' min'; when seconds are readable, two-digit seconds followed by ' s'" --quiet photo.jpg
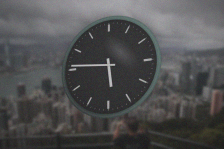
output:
5 h 46 min
